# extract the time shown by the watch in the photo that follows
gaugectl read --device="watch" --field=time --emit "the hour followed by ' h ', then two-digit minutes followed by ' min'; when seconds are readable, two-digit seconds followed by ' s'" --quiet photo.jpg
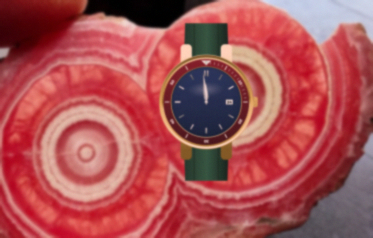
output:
11 h 59 min
